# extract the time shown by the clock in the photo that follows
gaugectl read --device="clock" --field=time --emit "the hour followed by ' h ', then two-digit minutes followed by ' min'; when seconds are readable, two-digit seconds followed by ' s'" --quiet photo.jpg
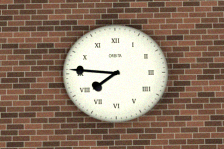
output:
7 h 46 min
